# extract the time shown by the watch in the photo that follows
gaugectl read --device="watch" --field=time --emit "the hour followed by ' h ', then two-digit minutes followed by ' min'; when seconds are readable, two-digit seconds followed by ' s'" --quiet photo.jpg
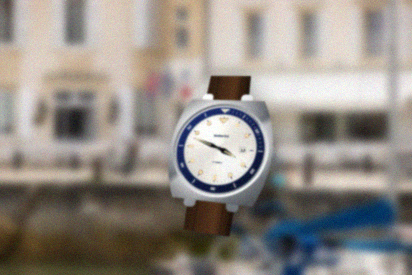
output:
3 h 48 min
